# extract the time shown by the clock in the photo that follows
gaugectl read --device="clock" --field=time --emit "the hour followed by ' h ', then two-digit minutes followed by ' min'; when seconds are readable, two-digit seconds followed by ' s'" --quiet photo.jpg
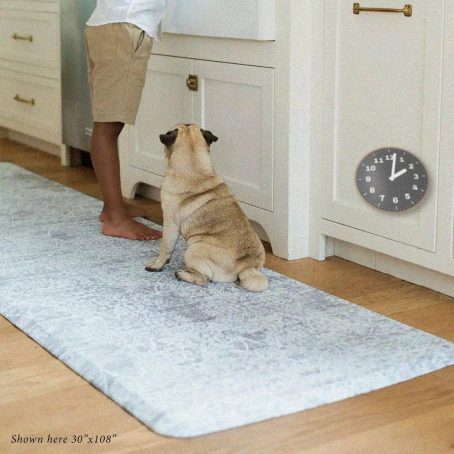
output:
2 h 02 min
